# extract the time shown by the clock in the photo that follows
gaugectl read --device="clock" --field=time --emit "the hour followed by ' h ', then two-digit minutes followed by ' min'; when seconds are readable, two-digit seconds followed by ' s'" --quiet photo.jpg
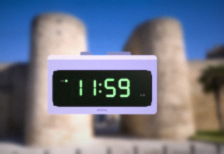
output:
11 h 59 min
